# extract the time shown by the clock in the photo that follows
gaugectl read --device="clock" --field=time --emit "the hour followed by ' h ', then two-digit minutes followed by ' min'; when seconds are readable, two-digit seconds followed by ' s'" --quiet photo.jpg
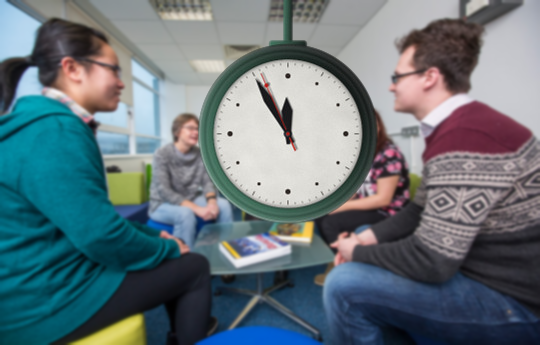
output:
11 h 54 min 56 s
